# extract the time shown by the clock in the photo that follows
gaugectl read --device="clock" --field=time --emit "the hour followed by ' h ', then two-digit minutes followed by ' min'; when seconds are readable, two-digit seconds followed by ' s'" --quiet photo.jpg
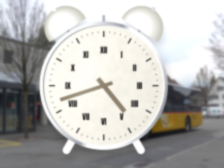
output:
4 h 42 min
